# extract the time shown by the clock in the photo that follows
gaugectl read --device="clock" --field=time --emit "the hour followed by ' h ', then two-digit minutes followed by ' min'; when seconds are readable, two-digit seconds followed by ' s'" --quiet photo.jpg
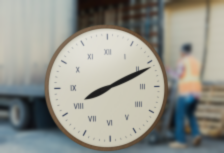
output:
8 h 11 min
